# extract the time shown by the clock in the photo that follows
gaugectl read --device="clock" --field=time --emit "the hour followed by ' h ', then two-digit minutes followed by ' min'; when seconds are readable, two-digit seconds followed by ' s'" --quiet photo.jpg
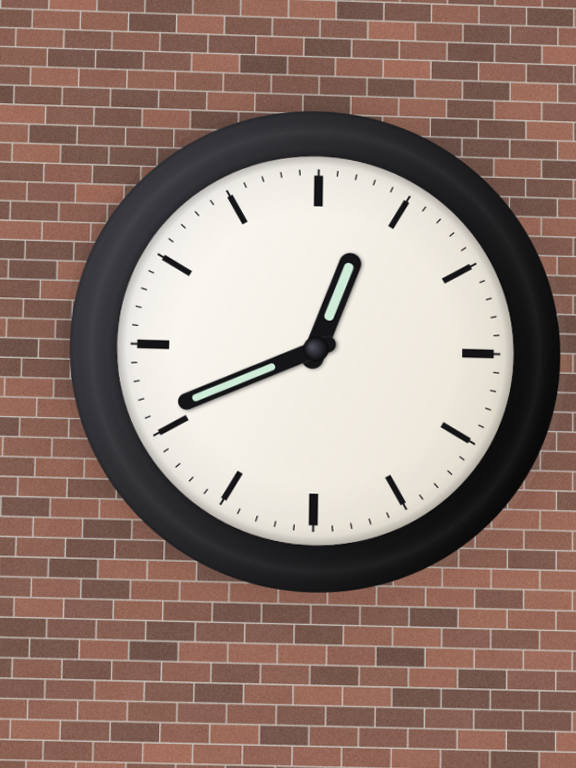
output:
12 h 41 min
